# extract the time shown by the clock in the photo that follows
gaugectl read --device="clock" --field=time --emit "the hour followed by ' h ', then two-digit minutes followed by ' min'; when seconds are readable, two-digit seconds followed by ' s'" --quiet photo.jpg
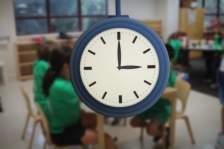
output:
3 h 00 min
